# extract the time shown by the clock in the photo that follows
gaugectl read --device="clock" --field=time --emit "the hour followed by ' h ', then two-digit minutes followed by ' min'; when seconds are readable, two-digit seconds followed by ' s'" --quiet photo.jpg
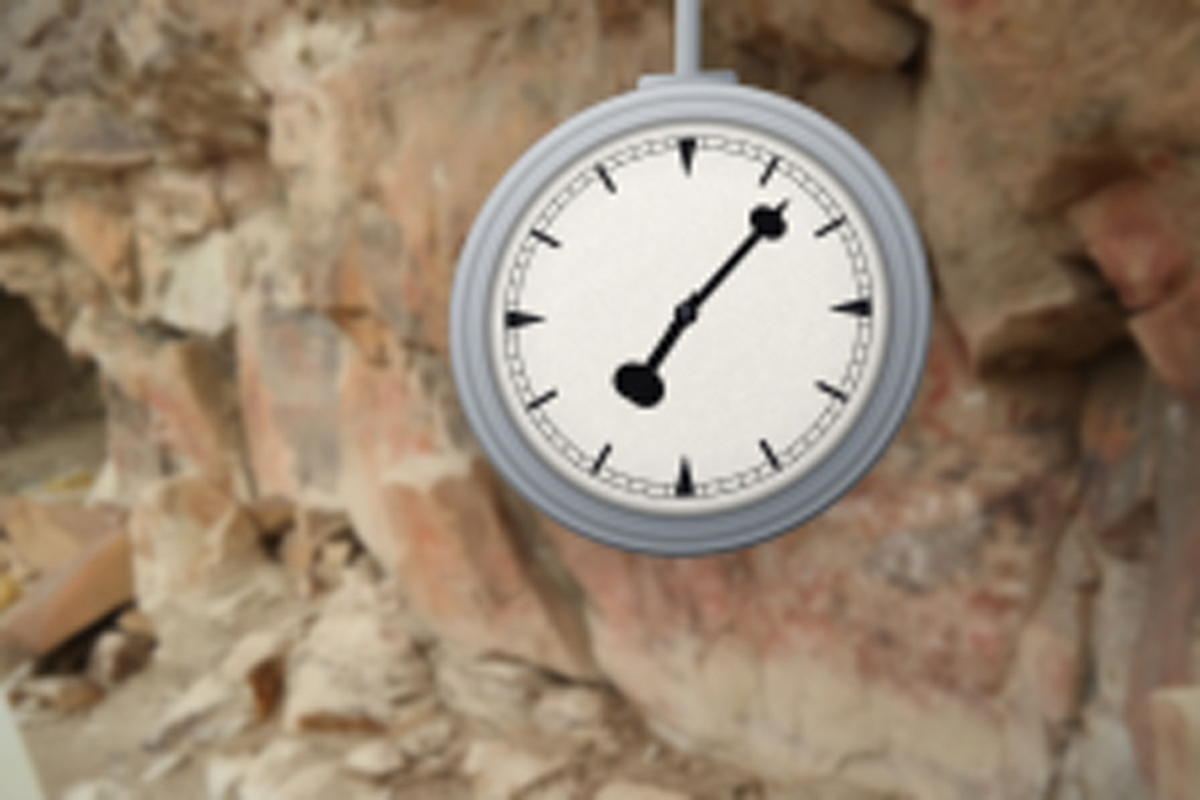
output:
7 h 07 min
